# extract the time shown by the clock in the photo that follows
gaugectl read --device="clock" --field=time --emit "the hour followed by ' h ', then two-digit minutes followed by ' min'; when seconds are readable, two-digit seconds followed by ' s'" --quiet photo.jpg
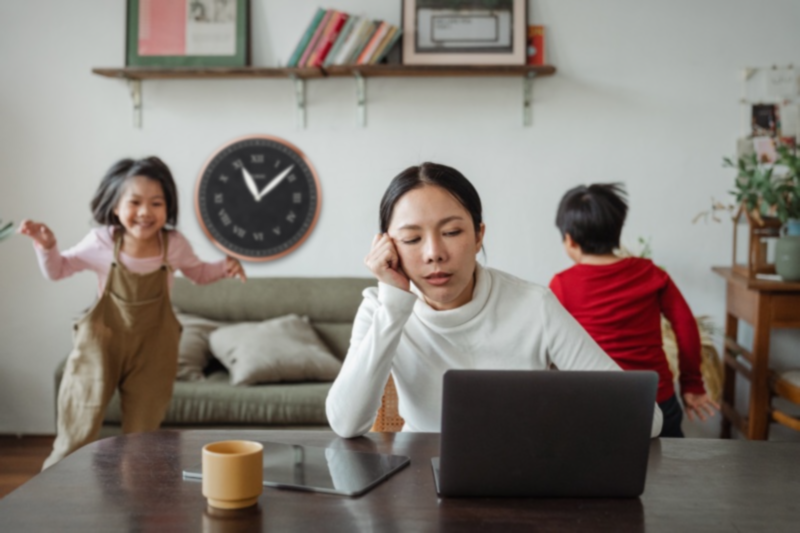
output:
11 h 08 min
